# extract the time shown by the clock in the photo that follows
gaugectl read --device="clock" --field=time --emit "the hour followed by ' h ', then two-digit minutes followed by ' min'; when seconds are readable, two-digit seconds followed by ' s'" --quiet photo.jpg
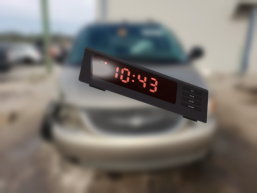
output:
10 h 43 min
